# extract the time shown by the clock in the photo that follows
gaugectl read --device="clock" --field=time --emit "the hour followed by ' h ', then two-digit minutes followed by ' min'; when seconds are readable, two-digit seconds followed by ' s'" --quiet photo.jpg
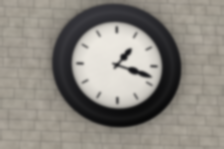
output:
1 h 18 min
